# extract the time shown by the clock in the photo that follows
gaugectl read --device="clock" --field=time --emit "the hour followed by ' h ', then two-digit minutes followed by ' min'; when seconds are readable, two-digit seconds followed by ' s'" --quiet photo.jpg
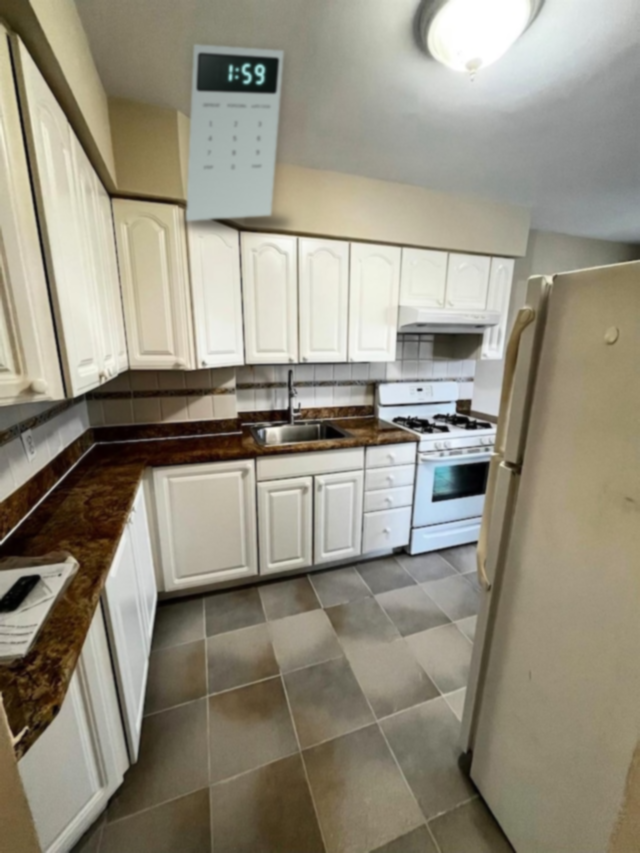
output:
1 h 59 min
